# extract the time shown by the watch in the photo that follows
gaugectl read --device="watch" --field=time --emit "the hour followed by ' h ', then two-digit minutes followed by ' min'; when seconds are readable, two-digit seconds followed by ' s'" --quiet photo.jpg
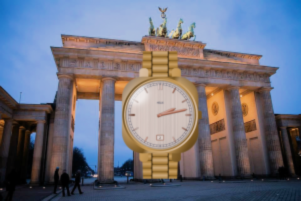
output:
2 h 13 min
